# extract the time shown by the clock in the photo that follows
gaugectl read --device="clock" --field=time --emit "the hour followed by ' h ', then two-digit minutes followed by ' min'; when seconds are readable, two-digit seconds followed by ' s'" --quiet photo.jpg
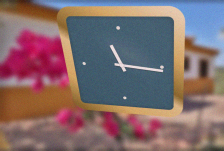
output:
11 h 16 min
